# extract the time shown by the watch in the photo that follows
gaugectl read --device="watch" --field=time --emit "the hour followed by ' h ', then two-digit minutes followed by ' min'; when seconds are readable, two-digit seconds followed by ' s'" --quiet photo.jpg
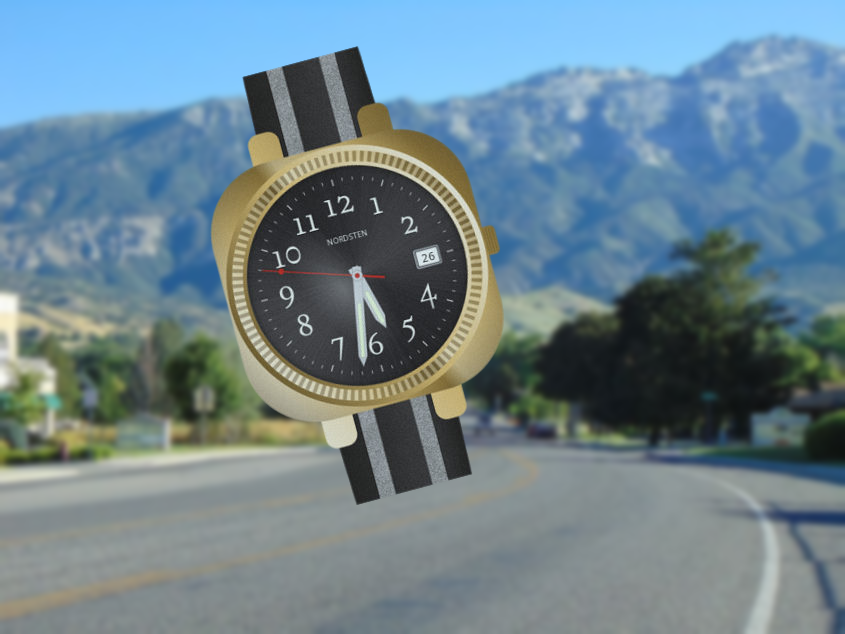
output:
5 h 31 min 48 s
